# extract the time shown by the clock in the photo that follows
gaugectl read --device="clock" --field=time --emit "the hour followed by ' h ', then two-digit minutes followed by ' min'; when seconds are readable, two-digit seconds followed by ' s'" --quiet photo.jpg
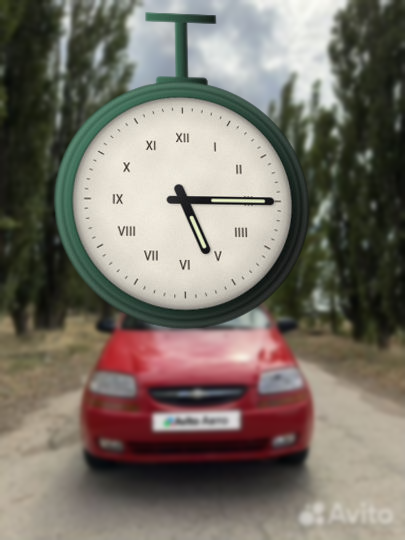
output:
5 h 15 min
